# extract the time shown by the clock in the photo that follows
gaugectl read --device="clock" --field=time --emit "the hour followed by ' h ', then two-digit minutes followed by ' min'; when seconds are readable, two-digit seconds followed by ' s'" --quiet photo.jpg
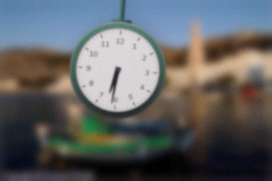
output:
6 h 31 min
